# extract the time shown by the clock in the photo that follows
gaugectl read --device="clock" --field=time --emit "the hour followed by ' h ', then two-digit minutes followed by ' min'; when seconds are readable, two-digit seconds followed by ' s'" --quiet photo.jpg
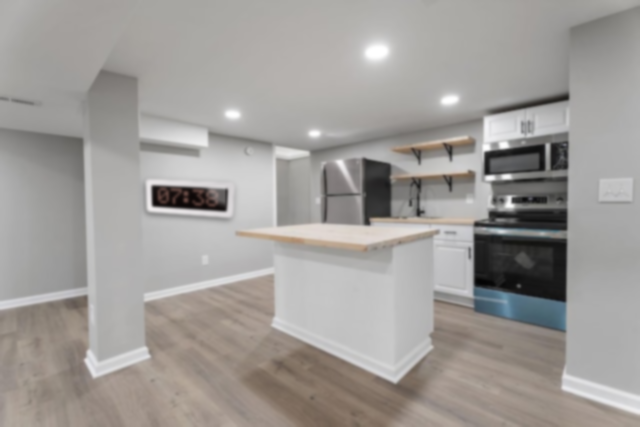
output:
7 h 38 min
